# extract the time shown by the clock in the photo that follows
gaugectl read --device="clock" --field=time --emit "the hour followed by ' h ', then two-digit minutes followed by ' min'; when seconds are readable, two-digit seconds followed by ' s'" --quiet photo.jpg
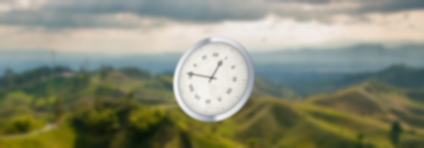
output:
12 h 46 min
